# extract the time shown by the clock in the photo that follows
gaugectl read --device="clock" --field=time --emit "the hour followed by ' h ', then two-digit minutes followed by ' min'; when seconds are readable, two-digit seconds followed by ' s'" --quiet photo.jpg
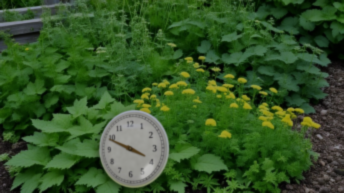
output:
3 h 49 min
